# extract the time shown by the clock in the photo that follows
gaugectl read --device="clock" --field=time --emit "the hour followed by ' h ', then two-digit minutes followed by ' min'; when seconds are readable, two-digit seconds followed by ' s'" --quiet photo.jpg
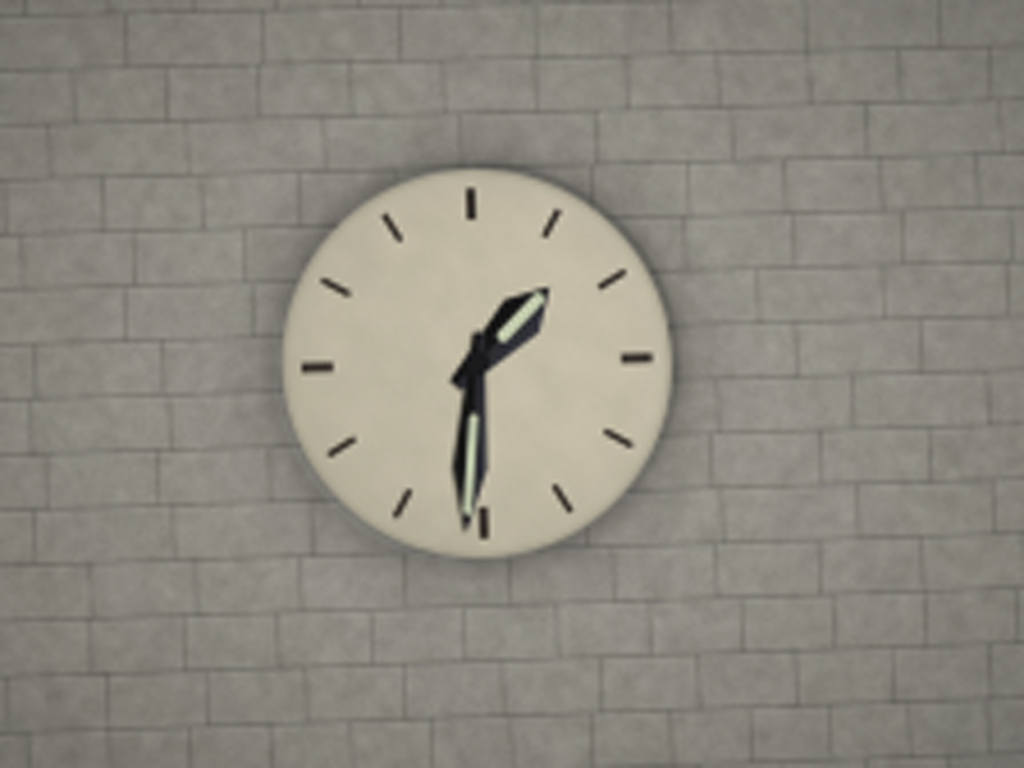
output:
1 h 31 min
